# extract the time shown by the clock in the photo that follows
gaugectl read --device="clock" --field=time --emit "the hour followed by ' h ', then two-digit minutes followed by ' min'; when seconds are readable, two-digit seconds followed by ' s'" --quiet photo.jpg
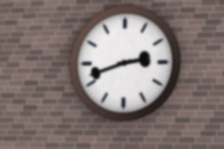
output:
2 h 42 min
